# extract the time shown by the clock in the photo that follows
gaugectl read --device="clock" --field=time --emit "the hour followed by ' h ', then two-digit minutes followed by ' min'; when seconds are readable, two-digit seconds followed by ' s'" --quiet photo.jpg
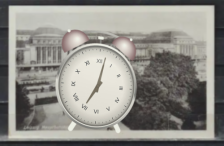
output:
7 h 02 min
